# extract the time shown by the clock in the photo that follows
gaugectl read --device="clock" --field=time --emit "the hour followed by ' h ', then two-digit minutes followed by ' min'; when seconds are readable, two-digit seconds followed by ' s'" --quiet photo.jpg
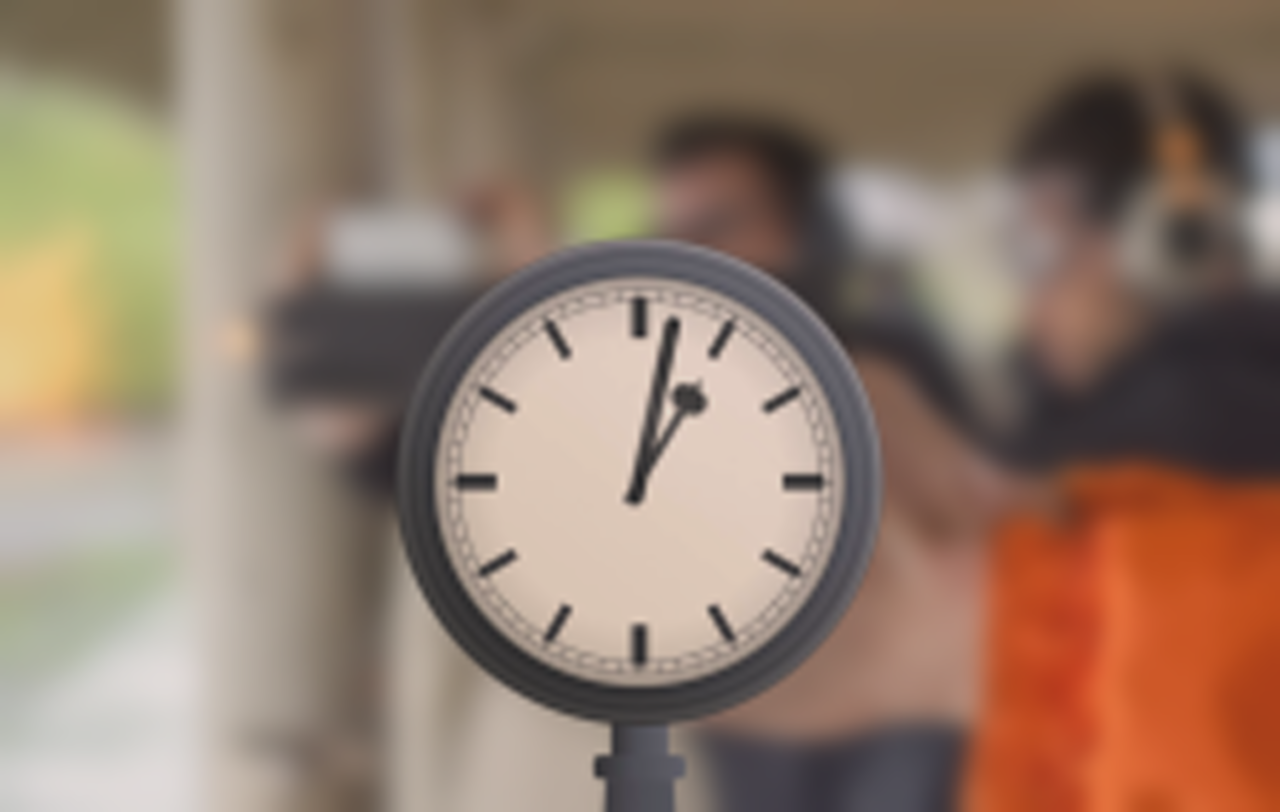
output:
1 h 02 min
